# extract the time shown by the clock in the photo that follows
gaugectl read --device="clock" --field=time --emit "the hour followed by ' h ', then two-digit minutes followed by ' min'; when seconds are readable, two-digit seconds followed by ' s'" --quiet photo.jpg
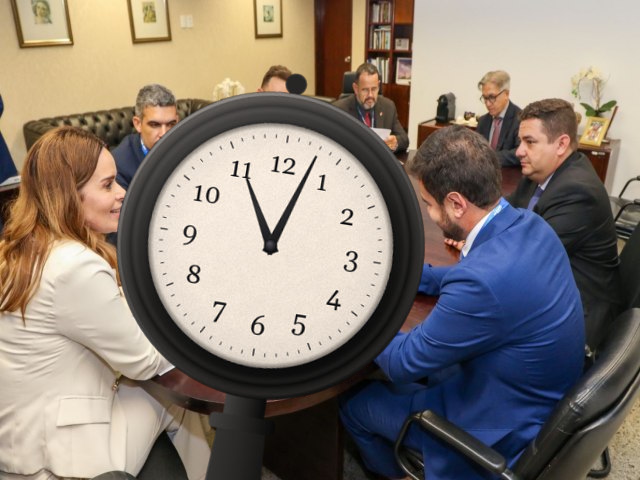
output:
11 h 03 min
